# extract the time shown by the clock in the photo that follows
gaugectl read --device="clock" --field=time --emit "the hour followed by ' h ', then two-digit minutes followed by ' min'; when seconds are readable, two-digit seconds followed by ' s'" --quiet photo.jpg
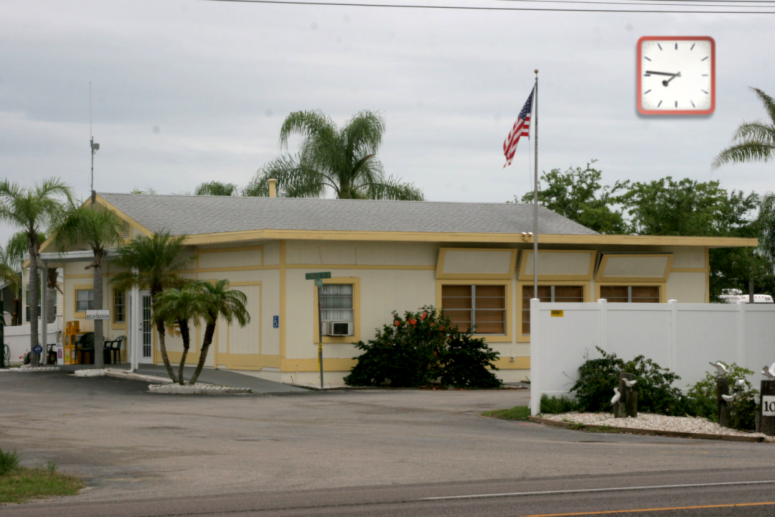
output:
7 h 46 min
